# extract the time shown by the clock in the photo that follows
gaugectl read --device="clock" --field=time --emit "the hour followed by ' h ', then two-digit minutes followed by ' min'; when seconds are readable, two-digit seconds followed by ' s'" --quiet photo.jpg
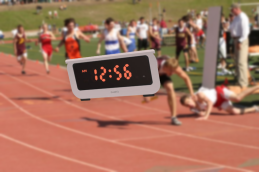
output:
12 h 56 min
